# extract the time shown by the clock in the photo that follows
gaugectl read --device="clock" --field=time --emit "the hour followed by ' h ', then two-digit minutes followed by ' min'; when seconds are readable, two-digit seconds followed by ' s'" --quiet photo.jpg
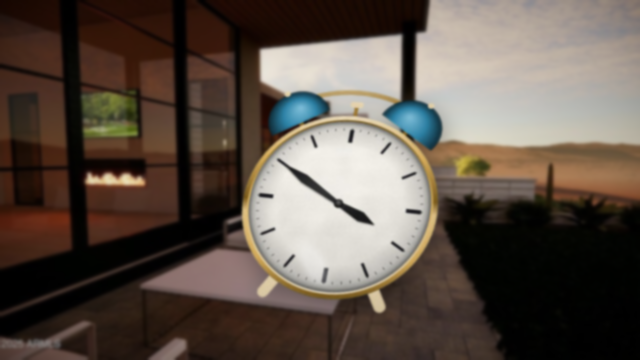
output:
3 h 50 min
